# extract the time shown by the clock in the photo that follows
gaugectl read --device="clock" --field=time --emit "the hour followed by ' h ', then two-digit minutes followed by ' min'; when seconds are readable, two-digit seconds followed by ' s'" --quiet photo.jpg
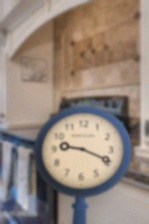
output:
9 h 19 min
